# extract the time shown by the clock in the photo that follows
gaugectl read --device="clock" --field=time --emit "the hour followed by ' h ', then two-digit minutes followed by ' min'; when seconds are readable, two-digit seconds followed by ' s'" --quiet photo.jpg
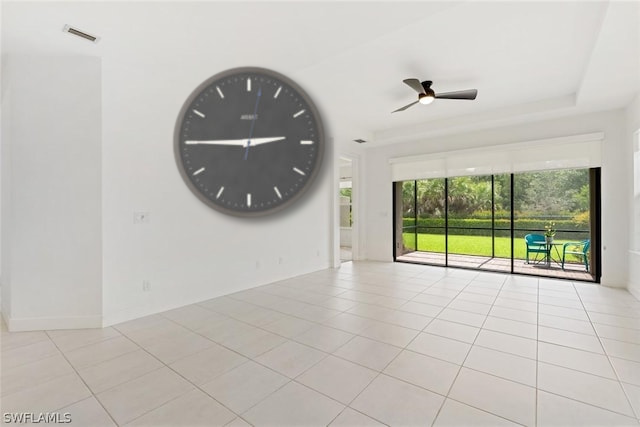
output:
2 h 45 min 02 s
